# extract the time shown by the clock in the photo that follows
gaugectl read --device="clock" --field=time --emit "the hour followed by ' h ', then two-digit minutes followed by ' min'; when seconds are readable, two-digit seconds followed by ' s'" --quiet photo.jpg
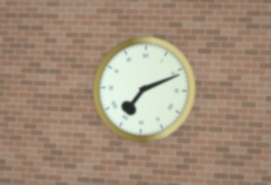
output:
7 h 11 min
